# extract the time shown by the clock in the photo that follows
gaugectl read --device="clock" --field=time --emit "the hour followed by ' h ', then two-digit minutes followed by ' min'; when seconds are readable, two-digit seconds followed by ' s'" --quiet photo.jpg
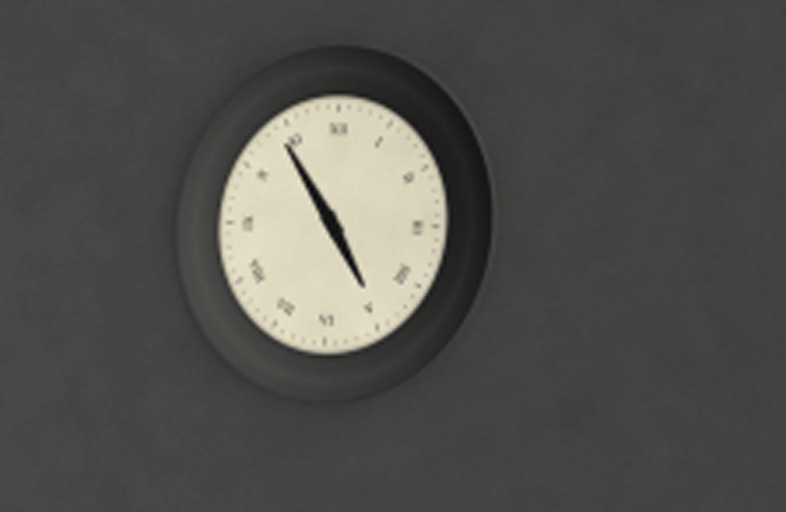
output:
4 h 54 min
